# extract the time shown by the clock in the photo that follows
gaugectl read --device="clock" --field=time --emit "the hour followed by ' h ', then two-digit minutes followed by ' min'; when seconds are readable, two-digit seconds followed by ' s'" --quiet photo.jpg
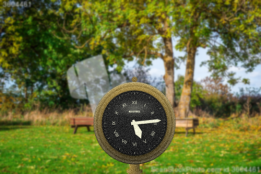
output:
5 h 14 min
